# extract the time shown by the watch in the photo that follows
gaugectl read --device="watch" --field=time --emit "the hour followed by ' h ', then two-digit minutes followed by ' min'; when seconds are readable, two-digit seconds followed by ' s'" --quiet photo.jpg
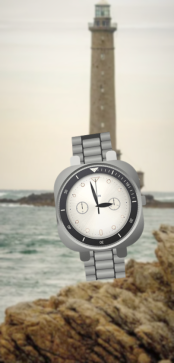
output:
2 h 58 min
